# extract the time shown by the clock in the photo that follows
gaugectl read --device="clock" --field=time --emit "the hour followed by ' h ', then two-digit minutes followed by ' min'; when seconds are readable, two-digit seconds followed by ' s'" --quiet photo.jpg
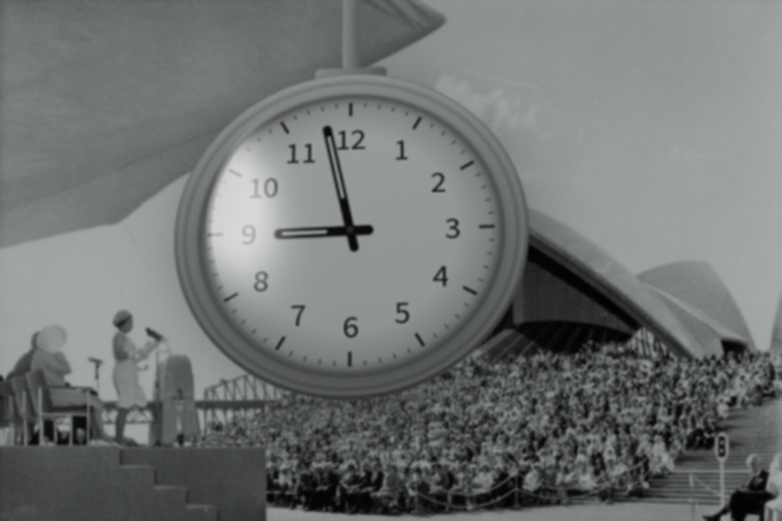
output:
8 h 58 min
